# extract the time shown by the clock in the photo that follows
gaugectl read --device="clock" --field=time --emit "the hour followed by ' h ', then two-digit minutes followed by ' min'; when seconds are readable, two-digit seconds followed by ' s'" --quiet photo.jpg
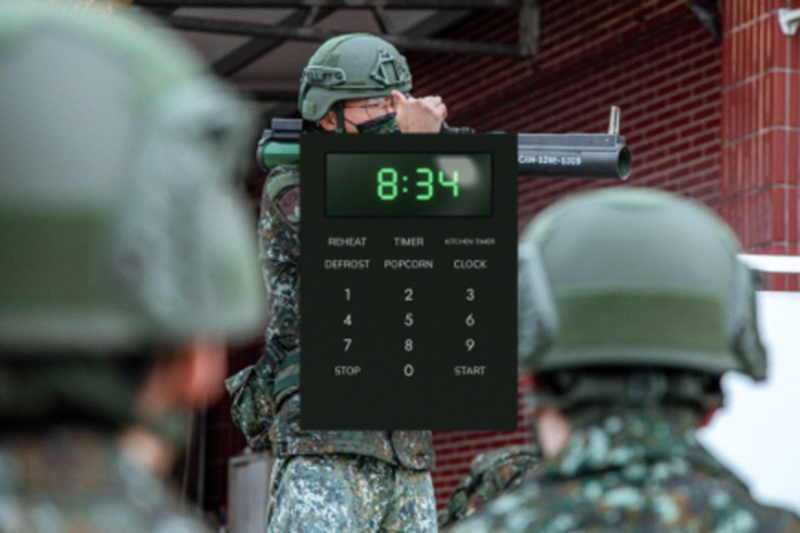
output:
8 h 34 min
